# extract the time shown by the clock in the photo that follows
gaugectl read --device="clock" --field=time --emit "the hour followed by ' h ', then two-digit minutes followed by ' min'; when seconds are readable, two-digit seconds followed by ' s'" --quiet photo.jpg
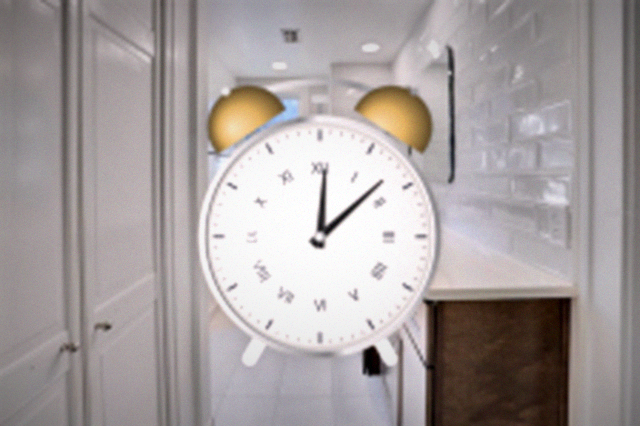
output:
12 h 08 min
